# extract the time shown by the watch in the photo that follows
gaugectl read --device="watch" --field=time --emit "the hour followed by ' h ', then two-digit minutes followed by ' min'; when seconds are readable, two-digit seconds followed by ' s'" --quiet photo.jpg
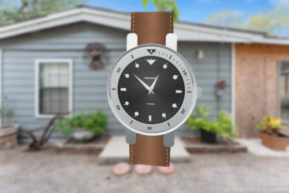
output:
12 h 52 min
